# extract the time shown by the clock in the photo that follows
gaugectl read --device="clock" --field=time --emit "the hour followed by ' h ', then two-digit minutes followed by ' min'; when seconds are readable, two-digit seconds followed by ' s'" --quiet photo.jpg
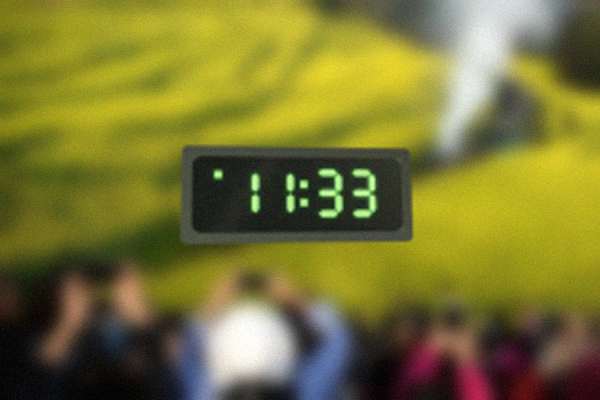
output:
11 h 33 min
